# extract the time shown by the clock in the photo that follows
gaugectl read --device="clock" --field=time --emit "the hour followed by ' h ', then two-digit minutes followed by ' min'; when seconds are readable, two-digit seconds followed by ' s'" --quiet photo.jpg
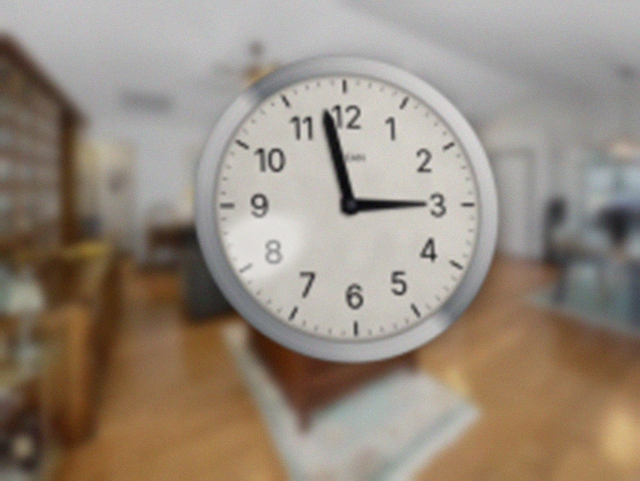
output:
2 h 58 min
